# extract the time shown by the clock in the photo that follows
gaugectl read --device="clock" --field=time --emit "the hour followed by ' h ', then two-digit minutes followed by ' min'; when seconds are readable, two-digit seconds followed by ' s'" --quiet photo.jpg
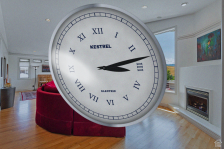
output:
3 h 13 min
